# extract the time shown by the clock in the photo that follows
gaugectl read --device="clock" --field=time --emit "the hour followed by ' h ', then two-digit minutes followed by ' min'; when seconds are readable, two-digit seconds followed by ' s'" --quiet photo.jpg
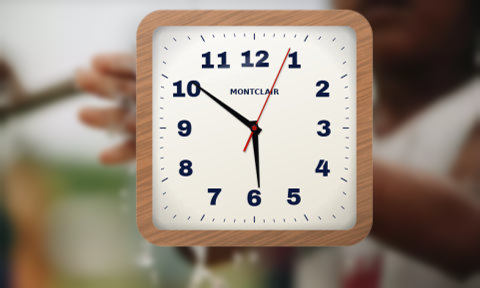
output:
5 h 51 min 04 s
